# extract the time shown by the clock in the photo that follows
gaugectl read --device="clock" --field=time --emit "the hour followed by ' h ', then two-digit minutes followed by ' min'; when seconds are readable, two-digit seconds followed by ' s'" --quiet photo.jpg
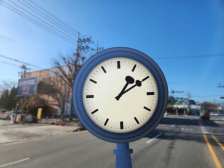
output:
1 h 10 min
